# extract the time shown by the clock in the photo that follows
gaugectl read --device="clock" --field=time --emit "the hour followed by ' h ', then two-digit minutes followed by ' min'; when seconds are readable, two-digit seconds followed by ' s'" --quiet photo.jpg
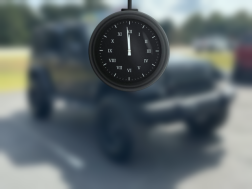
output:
11 h 59 min
